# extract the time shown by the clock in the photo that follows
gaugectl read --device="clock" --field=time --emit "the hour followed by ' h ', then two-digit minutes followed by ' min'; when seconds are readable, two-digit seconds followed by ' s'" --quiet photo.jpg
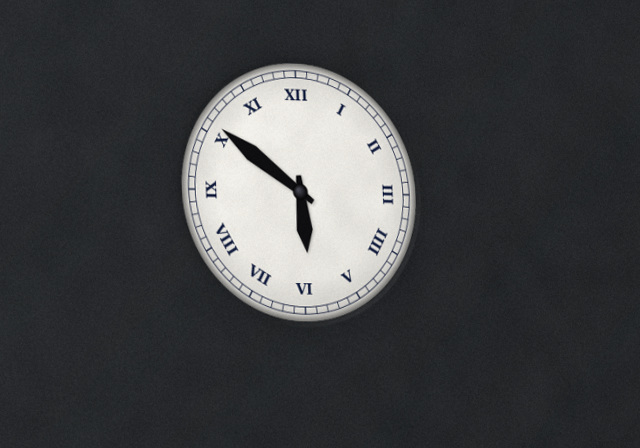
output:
5 h 51 min
